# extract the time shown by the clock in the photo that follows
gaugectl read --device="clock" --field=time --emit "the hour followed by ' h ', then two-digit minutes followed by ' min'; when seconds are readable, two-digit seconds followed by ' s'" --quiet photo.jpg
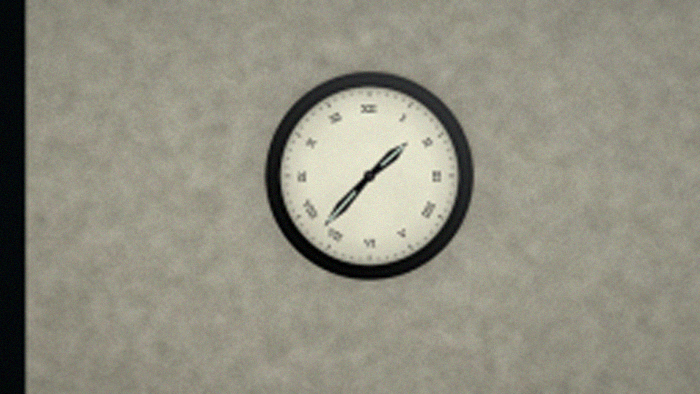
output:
1 h 37 min
